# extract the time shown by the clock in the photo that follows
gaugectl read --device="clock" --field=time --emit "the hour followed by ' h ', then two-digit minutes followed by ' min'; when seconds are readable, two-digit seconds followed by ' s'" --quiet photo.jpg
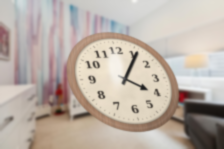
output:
4 h 06 min
